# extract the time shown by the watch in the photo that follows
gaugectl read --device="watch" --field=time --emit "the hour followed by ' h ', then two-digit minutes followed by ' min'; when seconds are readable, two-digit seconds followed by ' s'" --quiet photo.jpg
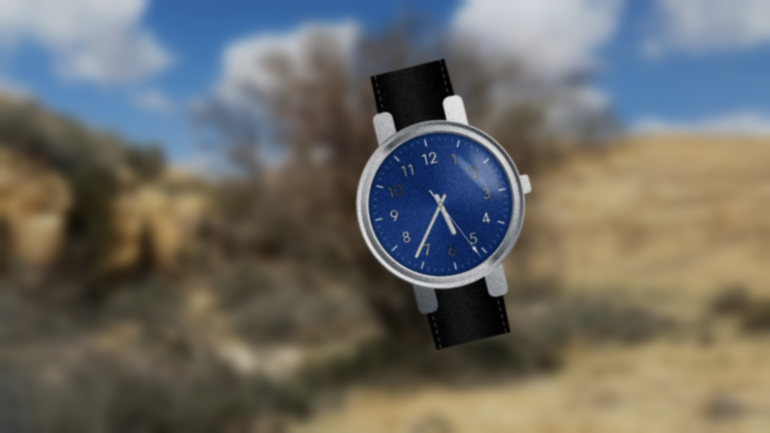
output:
5 h 36 min 26 s
